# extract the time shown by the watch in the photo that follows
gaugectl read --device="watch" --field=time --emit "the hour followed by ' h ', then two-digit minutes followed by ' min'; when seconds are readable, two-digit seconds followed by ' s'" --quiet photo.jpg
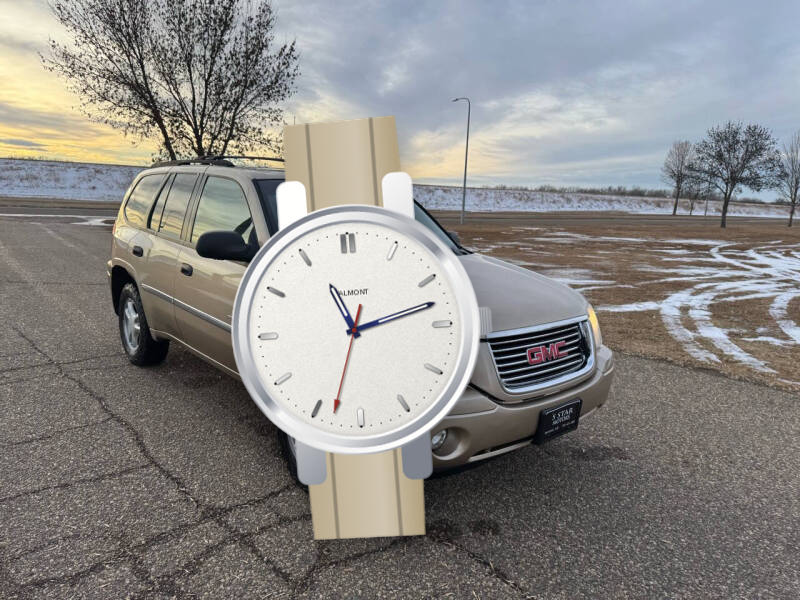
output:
11 h 12 min 33 s
